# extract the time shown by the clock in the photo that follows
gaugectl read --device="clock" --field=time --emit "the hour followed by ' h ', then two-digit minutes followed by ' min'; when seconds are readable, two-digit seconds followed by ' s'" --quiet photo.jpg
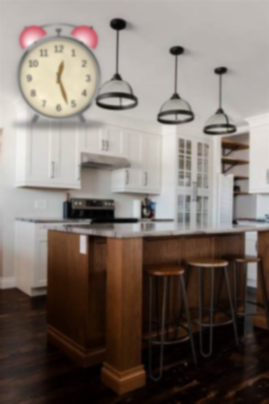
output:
12 h 27 min
